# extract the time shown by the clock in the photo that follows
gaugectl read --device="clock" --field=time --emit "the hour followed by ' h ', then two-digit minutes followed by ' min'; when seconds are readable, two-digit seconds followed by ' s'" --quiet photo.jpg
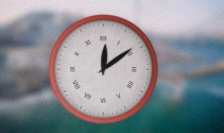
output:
12 h 09 min
